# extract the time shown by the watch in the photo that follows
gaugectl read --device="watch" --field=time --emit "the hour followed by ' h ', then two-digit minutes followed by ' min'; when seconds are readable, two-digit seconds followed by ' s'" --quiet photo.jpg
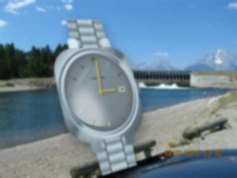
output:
3 h 01 min
